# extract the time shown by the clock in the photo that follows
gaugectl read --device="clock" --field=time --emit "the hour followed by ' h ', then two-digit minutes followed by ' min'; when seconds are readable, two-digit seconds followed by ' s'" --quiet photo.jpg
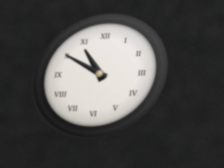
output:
10 h 50 min
